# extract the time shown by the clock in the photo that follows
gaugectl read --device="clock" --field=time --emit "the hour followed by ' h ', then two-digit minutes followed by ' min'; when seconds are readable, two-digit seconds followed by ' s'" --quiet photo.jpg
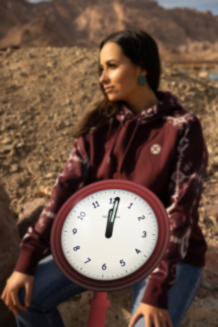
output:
12 h 01 min
